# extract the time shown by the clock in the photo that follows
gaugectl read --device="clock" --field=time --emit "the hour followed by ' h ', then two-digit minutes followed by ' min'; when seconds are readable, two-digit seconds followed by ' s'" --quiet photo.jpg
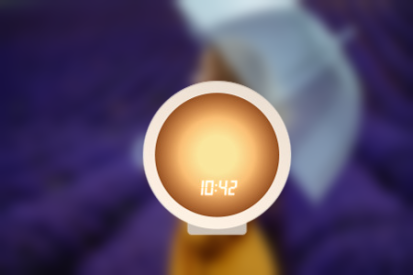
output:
10 h 42 min
